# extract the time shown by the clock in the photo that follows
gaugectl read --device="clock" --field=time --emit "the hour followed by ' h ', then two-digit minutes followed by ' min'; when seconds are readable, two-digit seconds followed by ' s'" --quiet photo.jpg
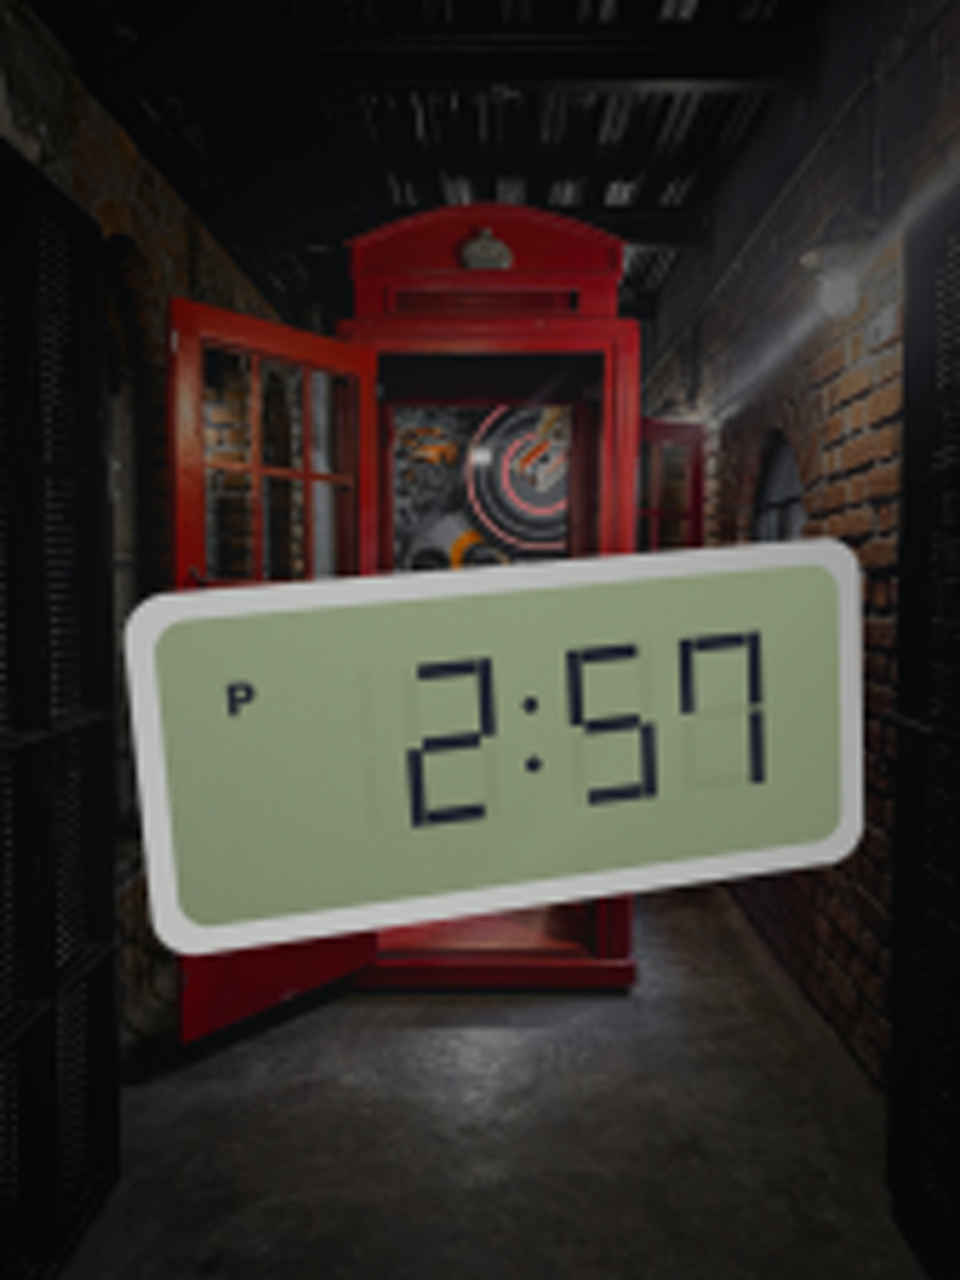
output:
2 h 57 min
